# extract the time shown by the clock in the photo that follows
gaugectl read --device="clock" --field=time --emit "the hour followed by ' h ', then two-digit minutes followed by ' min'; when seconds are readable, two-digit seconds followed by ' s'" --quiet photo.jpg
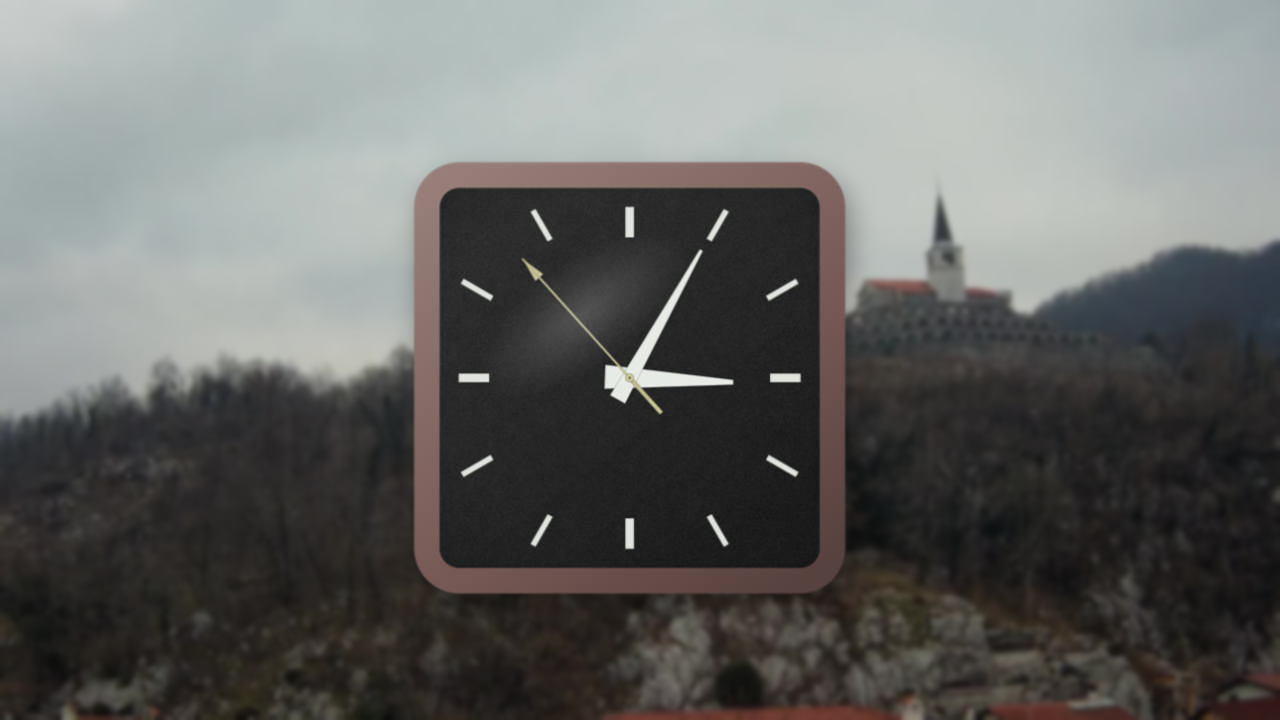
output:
3 h 04 min 53 s
